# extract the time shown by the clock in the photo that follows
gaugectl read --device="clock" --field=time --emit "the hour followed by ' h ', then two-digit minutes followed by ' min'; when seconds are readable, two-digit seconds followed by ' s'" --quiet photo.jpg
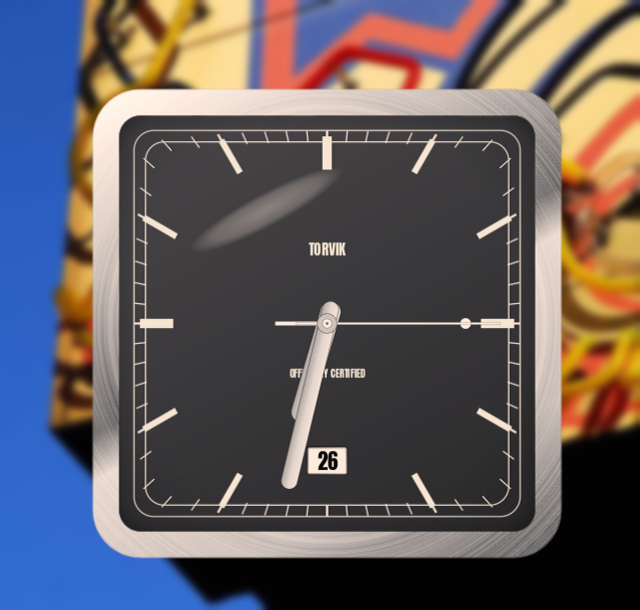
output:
6 h 32 min 15 s
